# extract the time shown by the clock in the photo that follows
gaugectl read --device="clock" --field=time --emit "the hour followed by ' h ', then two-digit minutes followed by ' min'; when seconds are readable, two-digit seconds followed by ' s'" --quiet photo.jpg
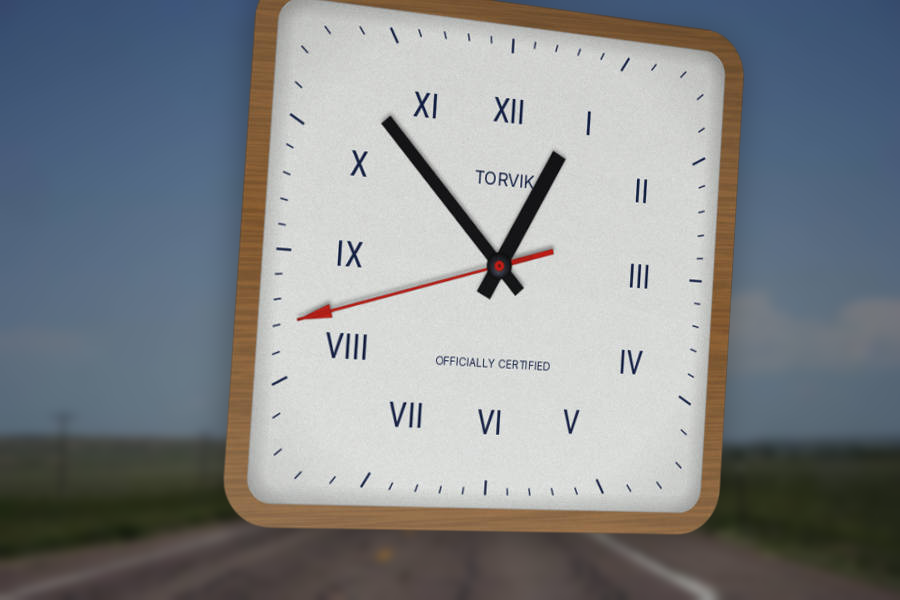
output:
12 h 52 min 42 s
